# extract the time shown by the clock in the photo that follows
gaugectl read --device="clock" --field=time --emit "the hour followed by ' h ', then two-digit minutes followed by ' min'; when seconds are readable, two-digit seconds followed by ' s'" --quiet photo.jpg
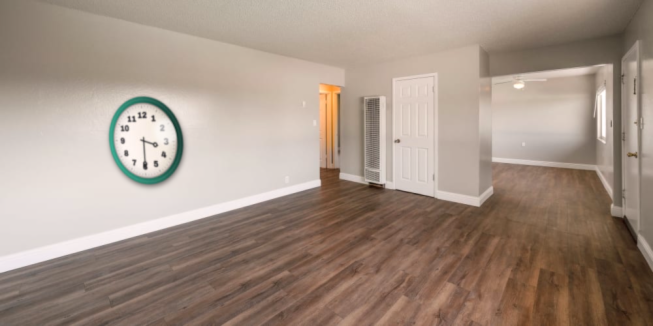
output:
3 h 30 min
